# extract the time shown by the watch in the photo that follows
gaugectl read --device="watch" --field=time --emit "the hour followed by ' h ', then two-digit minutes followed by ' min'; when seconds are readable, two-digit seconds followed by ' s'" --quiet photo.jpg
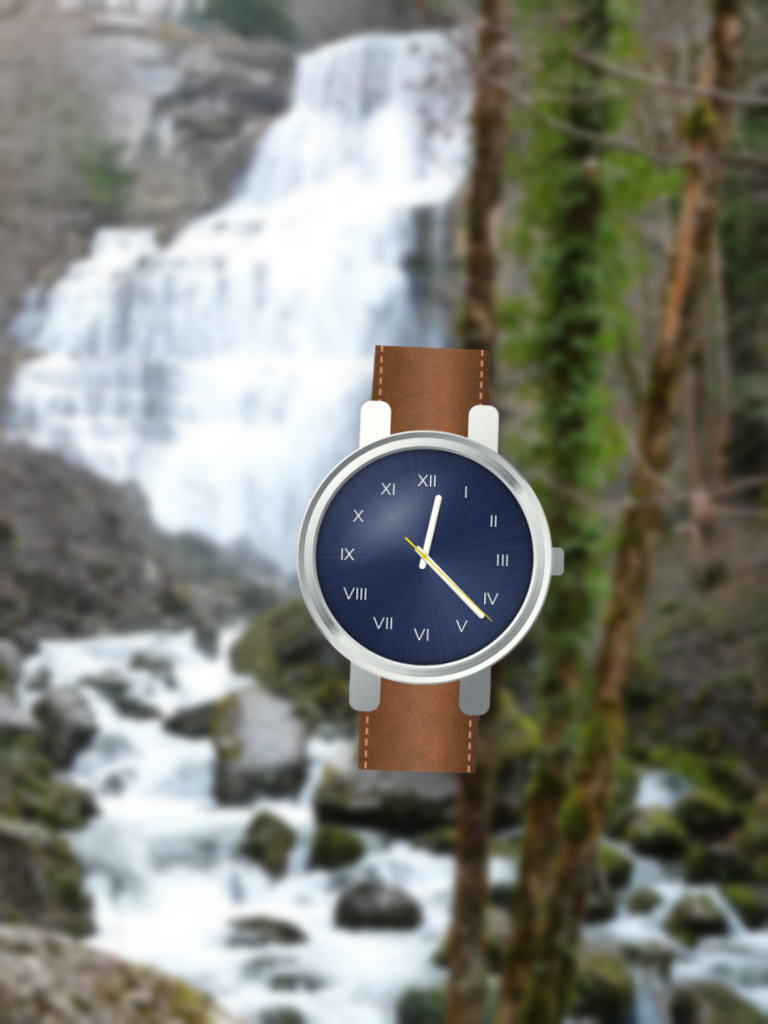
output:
12 h 22 min 22 s
